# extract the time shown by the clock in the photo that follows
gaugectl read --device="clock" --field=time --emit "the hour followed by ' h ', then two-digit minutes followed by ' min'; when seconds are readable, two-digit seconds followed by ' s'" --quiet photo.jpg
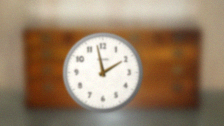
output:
1 h 58 min
